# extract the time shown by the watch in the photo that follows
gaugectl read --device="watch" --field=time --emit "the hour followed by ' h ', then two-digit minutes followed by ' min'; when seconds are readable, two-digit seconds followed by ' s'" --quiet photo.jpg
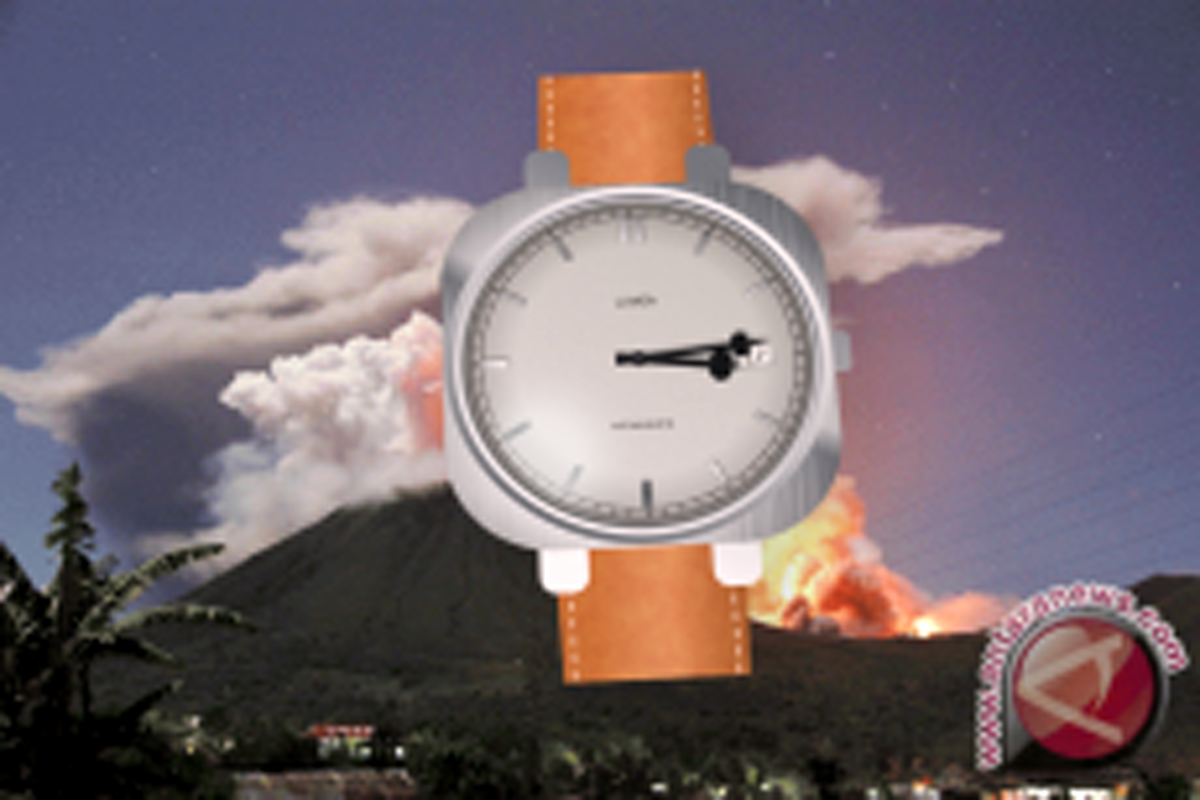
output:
3 h 14 min
